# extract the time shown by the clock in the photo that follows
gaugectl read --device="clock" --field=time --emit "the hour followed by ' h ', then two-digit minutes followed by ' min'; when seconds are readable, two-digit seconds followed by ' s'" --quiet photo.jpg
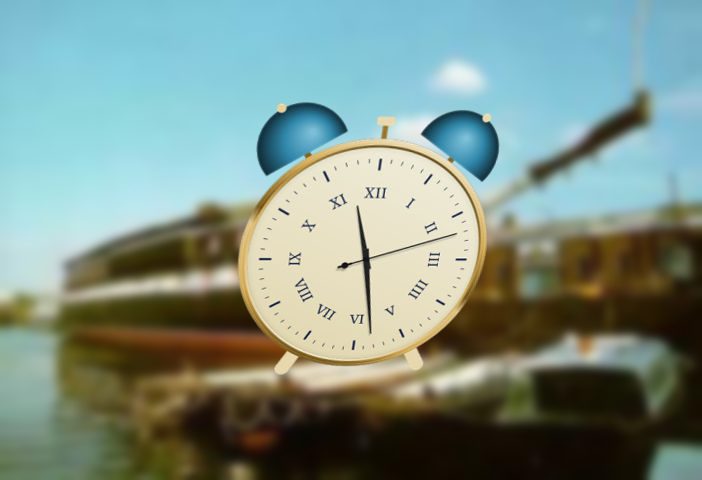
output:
11 h 28 min 12 s
